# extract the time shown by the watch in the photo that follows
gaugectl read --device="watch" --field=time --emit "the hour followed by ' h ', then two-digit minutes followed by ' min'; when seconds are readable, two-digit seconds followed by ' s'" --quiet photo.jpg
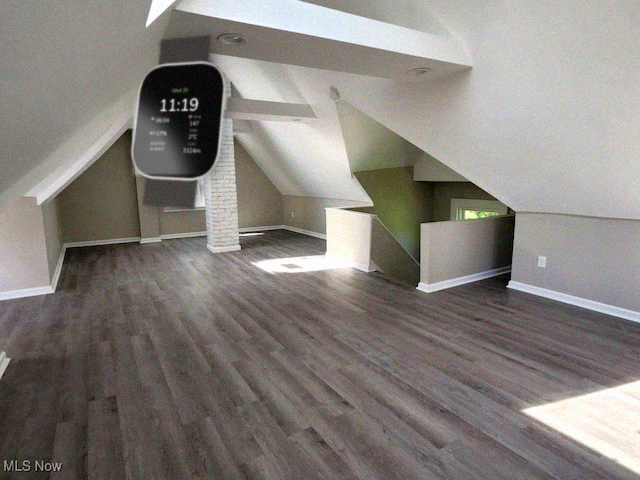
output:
11 h 19 min
